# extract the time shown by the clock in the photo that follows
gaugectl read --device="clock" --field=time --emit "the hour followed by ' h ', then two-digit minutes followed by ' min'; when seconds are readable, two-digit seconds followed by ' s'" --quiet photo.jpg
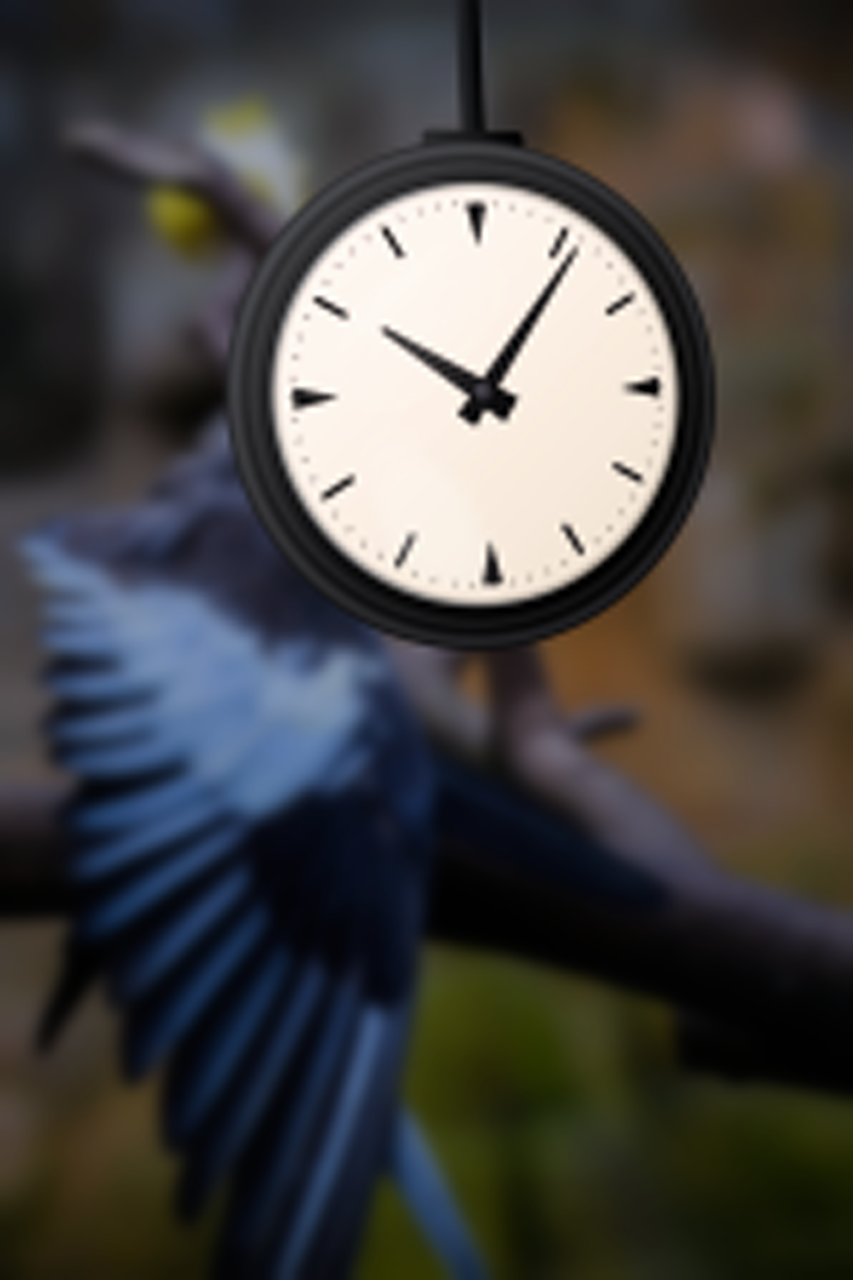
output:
10 h 06 min
